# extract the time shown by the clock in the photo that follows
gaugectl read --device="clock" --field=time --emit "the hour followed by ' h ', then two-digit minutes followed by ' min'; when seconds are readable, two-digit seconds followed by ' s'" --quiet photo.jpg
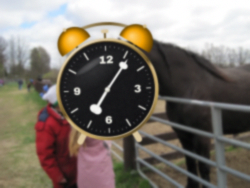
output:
7 h 06 min
